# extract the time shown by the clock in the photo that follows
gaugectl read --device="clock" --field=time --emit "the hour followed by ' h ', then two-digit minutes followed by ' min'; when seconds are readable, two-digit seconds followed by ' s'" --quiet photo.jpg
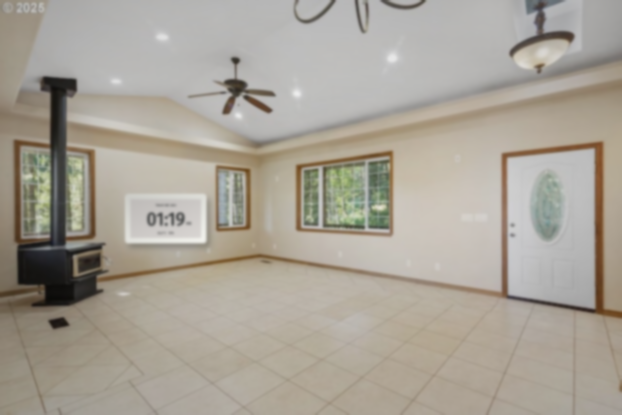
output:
1 h 19 min
